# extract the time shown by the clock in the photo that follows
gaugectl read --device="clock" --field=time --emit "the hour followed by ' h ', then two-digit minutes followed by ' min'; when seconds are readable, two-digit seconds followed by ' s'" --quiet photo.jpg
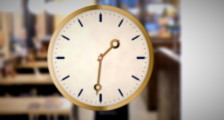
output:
1 h 31 min
